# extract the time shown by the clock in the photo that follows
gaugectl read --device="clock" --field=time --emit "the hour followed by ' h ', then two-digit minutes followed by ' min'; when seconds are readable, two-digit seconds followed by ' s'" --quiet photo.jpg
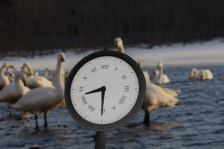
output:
8 h 30 min
